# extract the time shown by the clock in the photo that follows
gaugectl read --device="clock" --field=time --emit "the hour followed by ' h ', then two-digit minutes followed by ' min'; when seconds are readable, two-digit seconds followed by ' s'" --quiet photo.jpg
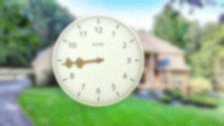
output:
8 h 44 min
